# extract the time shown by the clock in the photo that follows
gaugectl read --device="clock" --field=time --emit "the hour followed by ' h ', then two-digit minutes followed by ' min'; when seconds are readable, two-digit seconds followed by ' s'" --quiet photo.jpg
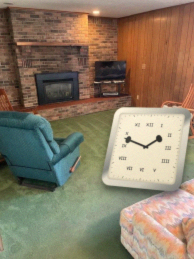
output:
1 h 48 min
